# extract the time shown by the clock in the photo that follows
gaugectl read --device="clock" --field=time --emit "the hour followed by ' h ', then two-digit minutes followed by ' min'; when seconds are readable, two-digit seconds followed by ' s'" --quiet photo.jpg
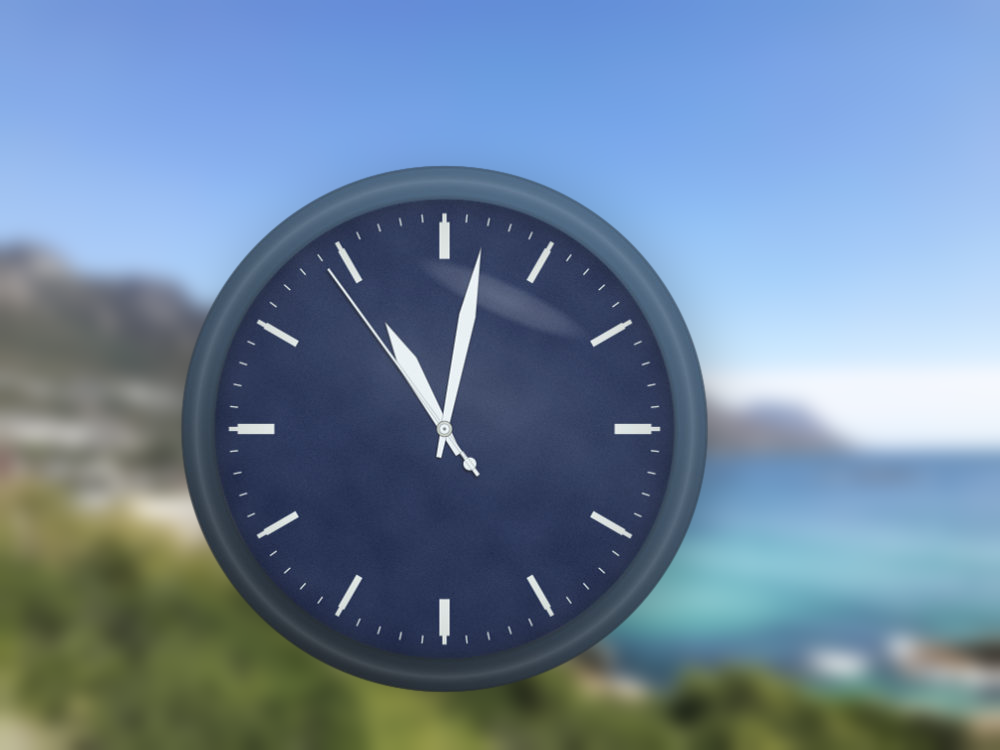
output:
11 h 01 min 54 s
